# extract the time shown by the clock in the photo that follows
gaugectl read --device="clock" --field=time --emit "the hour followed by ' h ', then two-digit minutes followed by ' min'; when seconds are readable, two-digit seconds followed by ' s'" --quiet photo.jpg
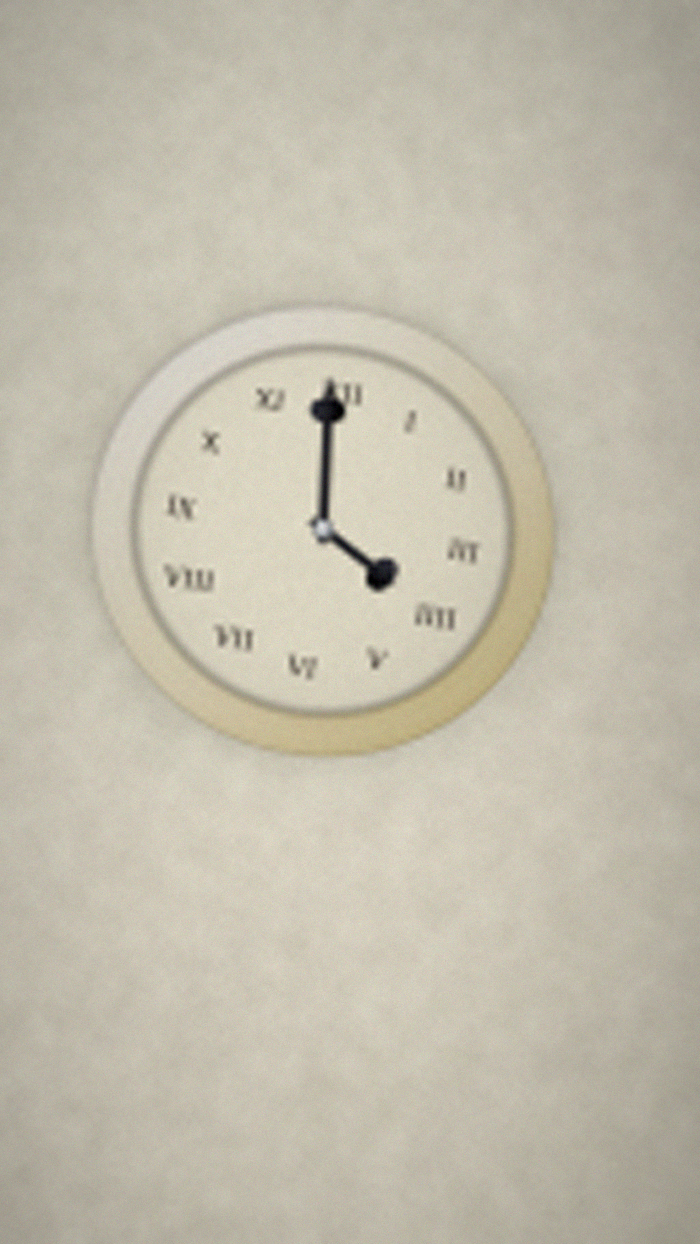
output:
3 h 59 min
